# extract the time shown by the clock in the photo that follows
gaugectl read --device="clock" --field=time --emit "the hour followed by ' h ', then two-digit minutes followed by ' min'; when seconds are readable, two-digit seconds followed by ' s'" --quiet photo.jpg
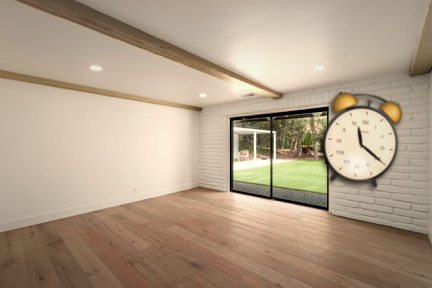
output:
11 h 20 min
